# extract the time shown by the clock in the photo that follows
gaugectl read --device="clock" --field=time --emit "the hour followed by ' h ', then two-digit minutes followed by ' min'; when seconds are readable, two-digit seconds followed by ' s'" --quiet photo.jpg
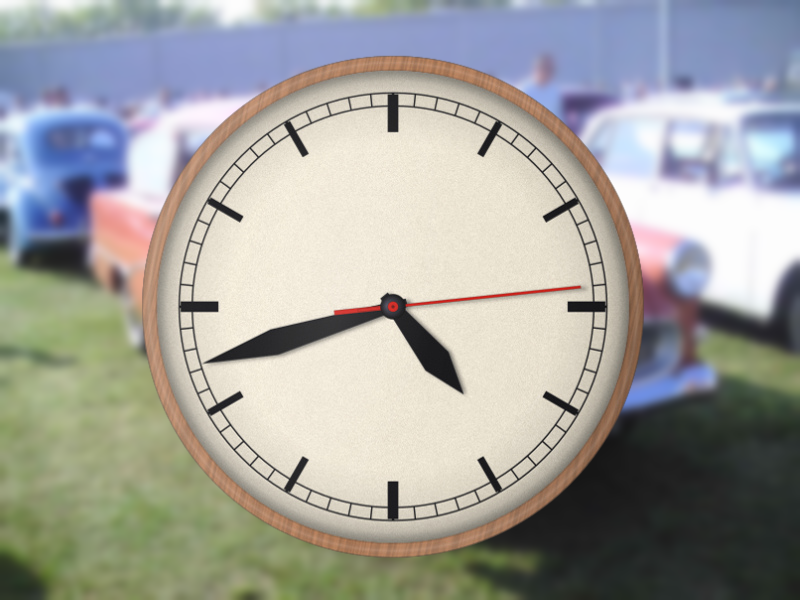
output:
4 h 42 min 14 s
